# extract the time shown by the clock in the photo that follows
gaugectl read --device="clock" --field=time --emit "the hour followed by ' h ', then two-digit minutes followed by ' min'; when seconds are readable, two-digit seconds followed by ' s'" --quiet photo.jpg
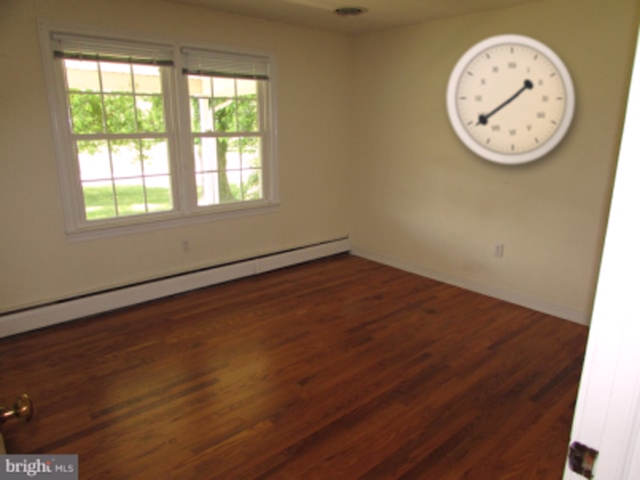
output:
1 h 39 min
